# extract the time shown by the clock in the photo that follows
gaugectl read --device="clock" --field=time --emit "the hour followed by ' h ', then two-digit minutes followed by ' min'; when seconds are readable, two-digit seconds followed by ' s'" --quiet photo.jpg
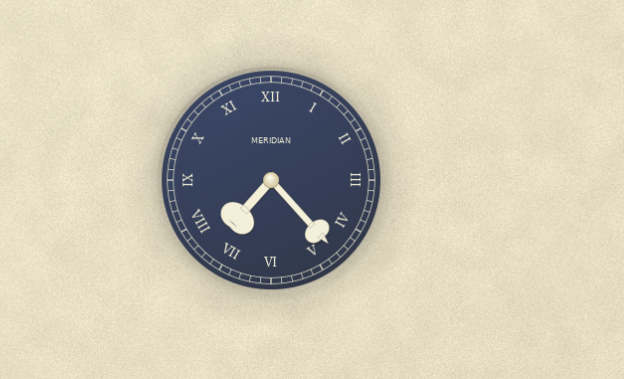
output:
7 h 23 min
